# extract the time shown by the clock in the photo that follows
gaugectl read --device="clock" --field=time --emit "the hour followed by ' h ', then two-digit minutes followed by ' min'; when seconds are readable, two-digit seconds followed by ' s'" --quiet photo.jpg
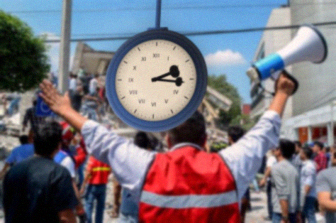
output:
2 h 16 min
